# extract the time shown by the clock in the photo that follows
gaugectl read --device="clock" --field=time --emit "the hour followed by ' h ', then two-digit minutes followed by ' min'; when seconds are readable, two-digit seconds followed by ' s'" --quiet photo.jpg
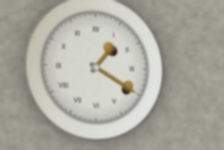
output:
1 h 20 min
